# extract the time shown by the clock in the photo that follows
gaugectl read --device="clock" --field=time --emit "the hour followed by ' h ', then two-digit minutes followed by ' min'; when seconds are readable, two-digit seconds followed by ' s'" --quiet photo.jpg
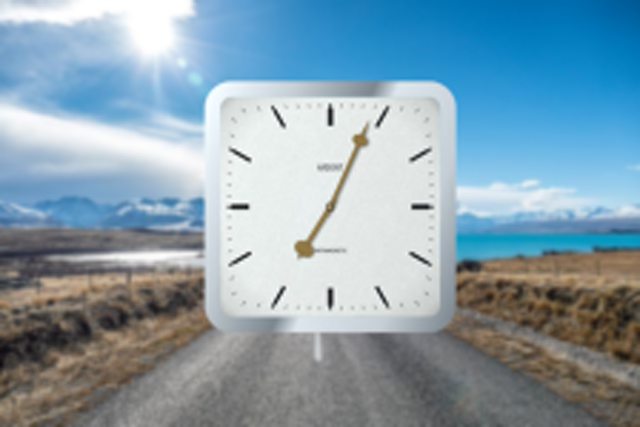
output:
7 h 04 min
